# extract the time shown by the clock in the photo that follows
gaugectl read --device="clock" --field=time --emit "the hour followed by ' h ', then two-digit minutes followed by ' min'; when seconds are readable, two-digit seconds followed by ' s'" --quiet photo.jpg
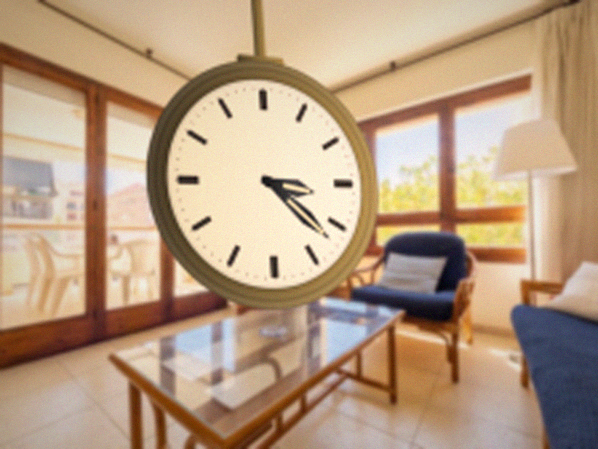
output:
3 h 22 min
